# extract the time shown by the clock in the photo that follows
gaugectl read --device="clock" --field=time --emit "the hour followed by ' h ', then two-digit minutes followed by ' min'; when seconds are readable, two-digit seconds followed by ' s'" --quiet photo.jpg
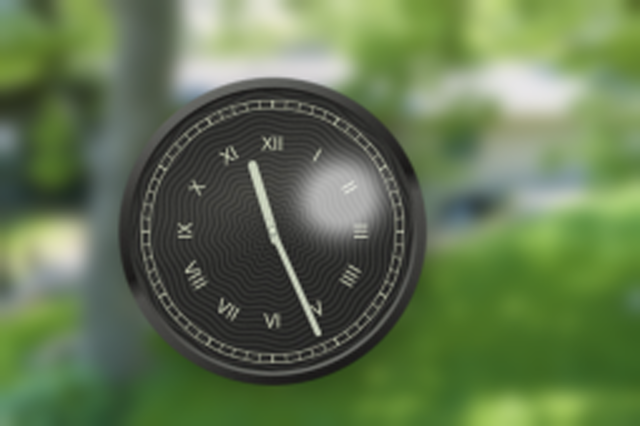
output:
11 h 26 min
